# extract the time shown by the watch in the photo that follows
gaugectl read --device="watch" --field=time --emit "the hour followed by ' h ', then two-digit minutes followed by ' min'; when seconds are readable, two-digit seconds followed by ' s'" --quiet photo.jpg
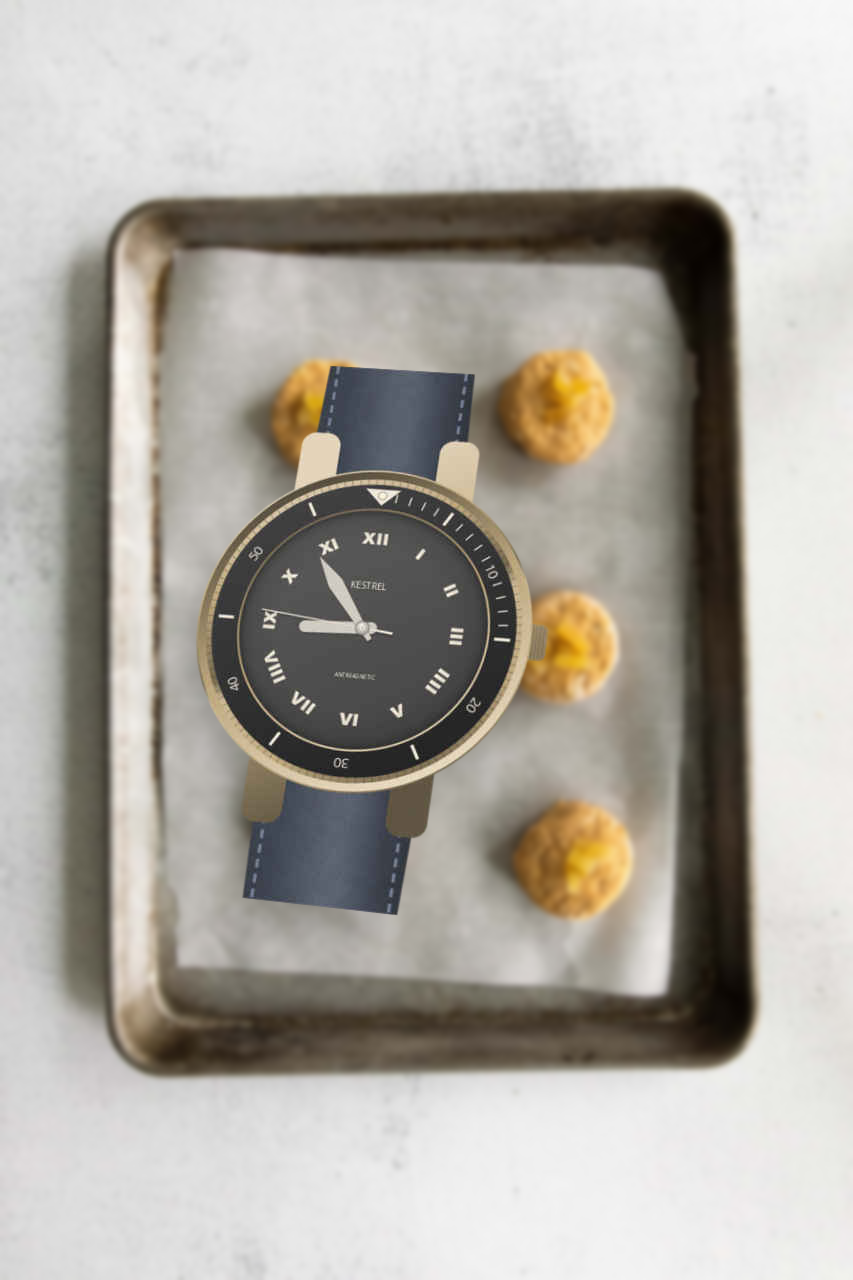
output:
8 h 53 min 46 s
